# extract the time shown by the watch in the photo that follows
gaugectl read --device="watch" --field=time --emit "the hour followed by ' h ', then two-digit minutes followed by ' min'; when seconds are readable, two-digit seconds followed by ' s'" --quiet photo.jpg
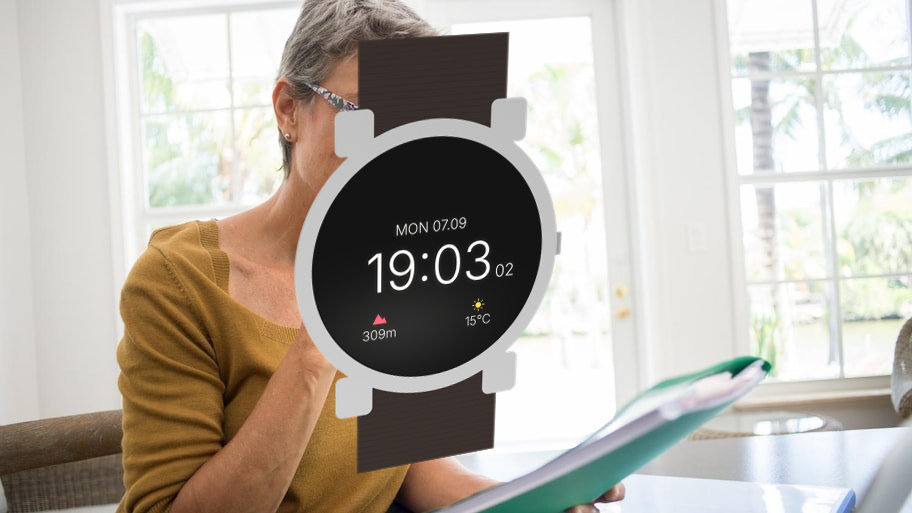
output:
19 h 03 min 02 s
